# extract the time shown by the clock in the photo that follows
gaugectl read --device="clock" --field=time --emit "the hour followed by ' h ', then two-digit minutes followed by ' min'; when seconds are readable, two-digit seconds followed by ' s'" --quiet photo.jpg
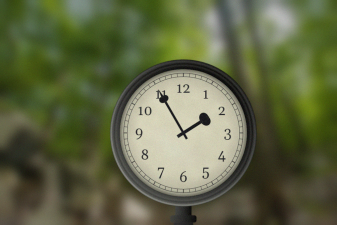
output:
1 h 55 min
